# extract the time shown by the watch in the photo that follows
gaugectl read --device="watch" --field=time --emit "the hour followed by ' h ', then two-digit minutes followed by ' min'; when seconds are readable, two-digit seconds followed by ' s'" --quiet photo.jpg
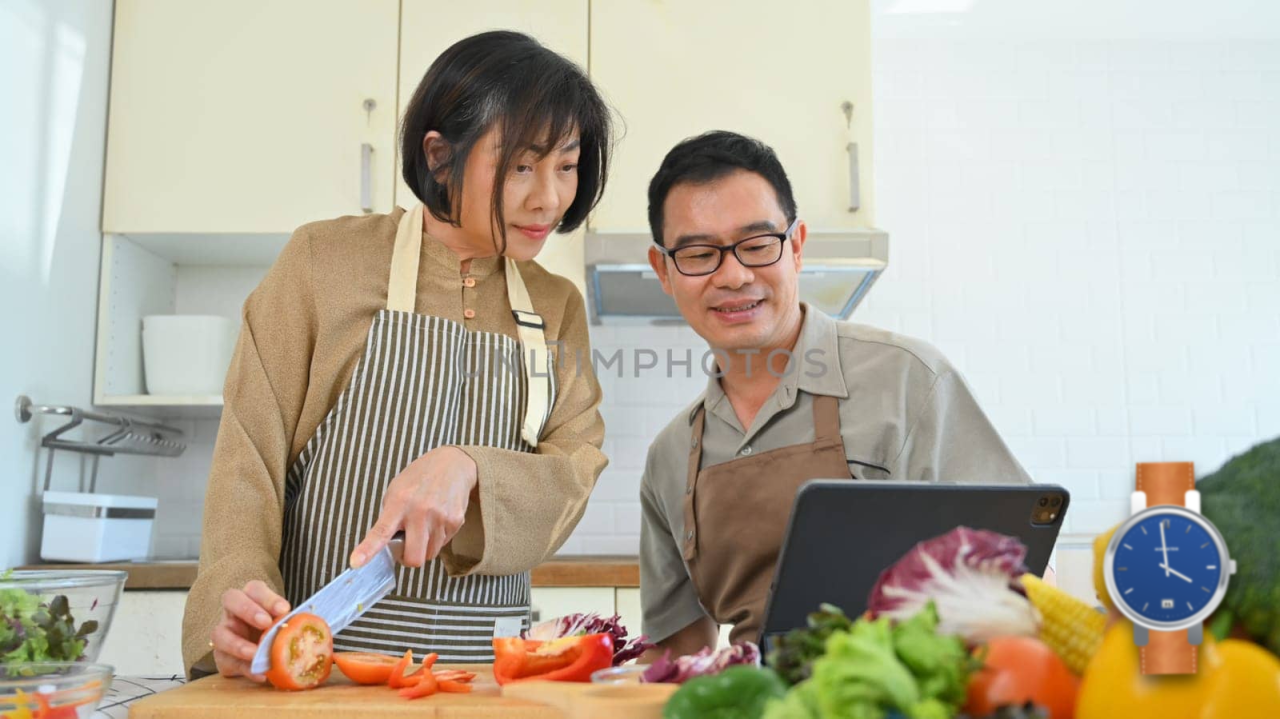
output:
3 h 59 min
